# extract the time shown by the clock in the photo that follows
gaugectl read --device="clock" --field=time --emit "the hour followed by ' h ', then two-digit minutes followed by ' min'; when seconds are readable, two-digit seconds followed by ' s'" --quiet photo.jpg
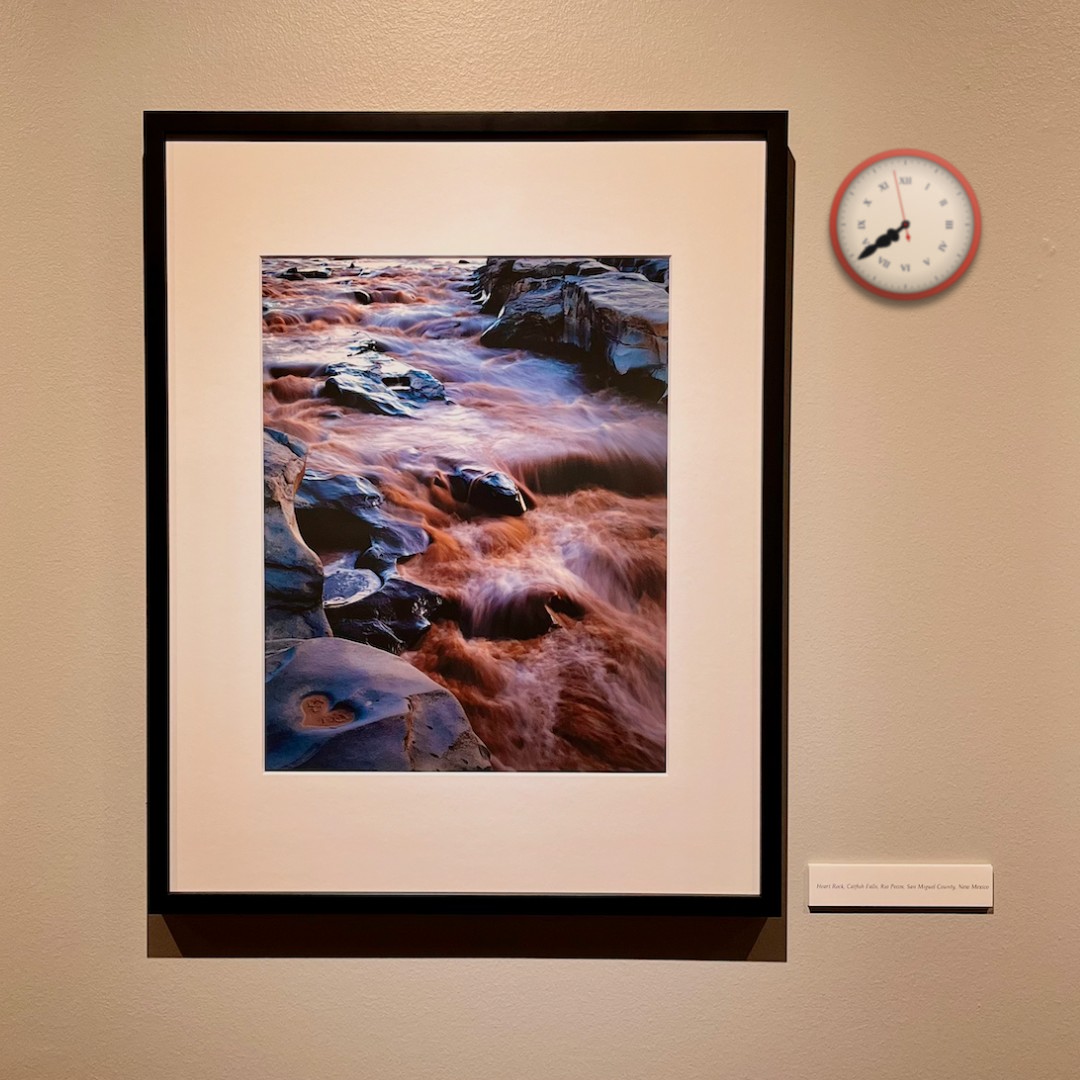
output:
7 h 38 min 58 s
